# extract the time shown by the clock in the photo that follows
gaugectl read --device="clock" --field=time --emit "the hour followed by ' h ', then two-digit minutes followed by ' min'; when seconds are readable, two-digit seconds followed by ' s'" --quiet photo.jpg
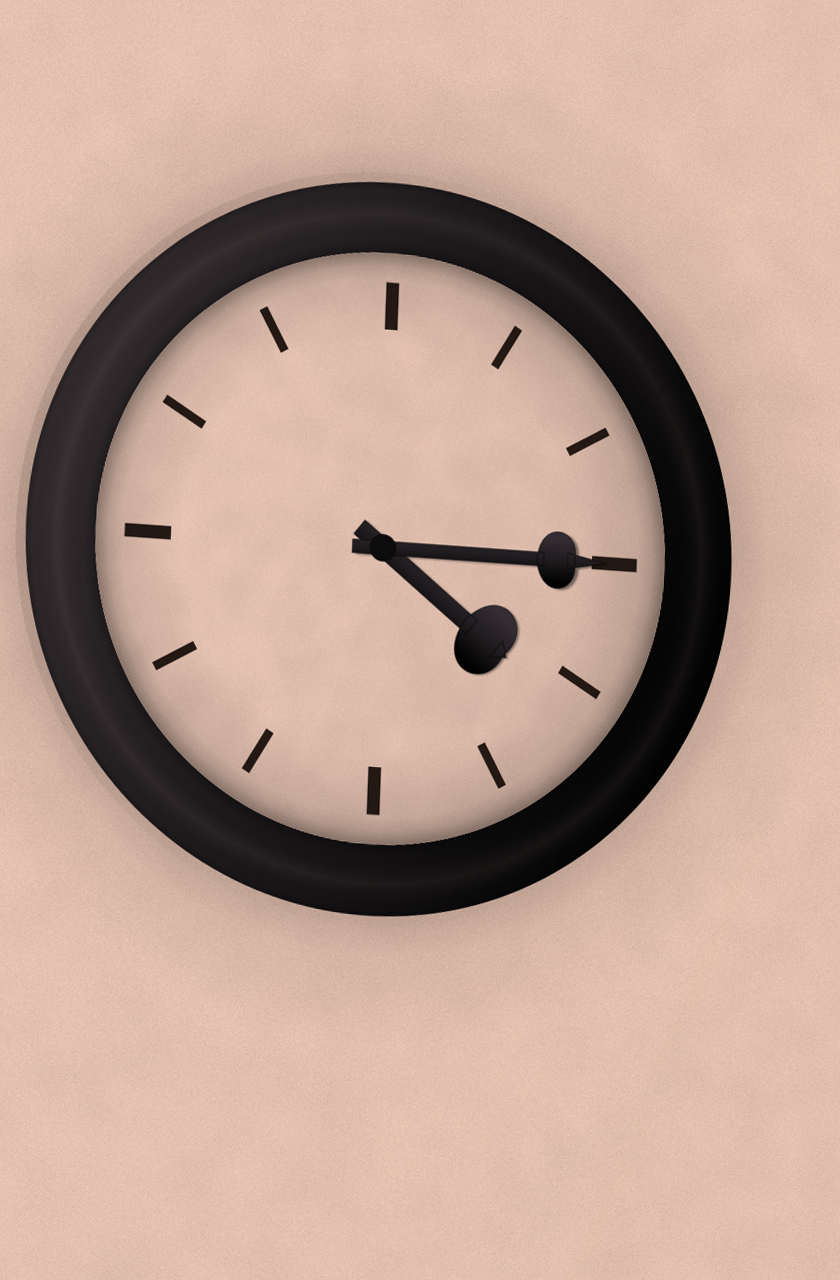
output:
4 h 15 min
